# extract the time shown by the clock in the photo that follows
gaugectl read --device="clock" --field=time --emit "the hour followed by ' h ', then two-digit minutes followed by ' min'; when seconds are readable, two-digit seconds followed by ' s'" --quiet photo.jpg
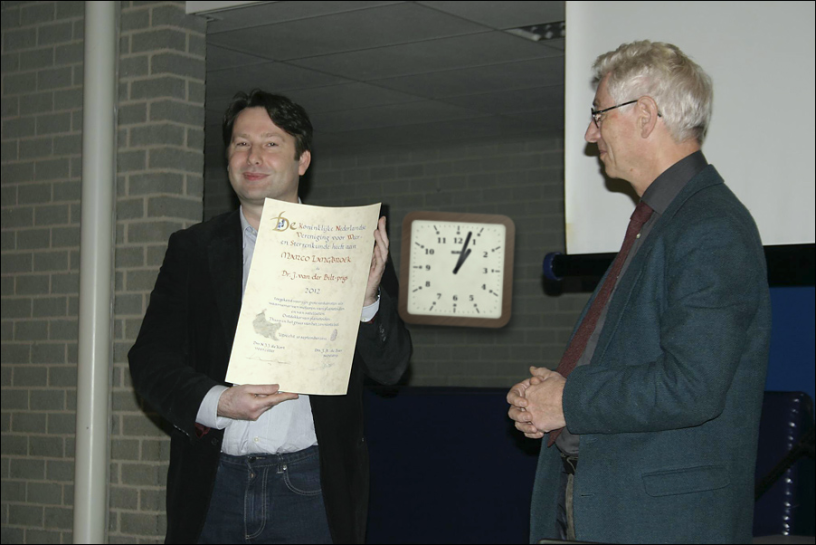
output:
1 h 03 min
